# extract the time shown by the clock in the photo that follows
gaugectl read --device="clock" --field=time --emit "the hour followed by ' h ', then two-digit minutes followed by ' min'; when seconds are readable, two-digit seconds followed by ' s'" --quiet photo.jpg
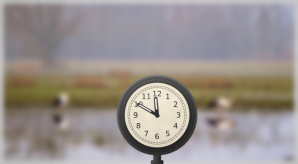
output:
11 h 50 min
